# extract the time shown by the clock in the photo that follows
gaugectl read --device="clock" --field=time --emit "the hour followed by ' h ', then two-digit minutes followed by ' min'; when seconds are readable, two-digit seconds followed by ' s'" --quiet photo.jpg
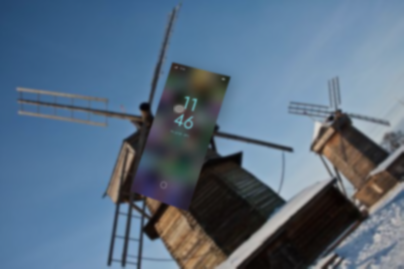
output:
11 h 46 min
